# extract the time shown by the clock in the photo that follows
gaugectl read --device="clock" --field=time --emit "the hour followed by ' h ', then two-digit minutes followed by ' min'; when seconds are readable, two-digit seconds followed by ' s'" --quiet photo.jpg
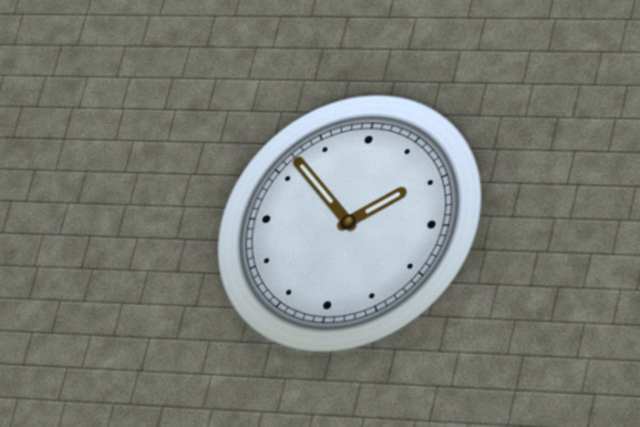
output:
1 h 52 min
